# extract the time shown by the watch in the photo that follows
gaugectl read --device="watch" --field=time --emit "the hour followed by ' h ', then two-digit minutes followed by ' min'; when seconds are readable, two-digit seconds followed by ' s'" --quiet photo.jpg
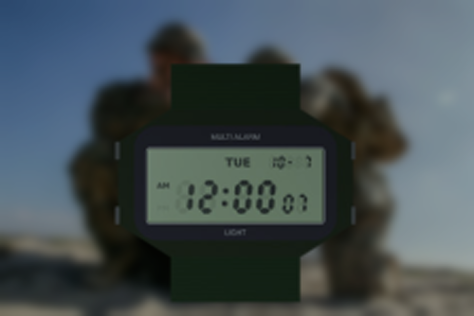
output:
12 h 00 min 07 s
